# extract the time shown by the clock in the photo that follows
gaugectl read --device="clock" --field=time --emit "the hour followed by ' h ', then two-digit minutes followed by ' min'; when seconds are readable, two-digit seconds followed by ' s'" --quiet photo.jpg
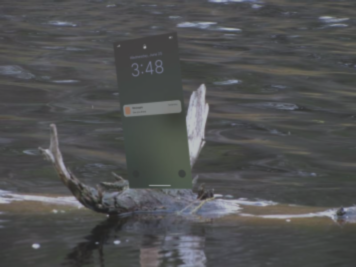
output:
3 h 48 min
